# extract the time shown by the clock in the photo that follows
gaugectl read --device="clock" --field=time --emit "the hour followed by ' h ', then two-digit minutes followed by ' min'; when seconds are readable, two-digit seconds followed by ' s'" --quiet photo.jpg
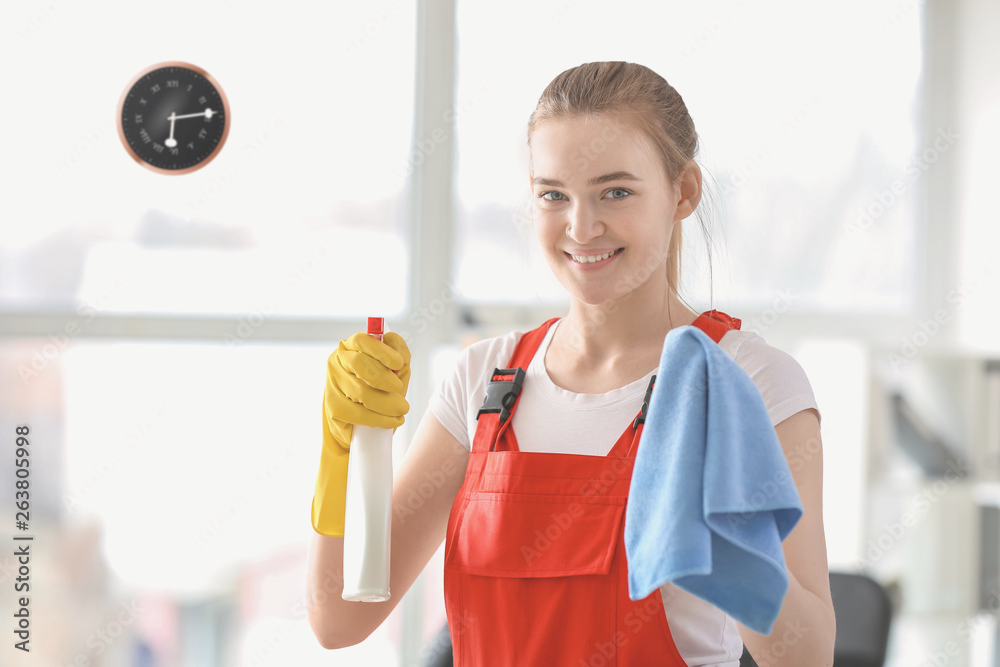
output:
6 h 14 min
